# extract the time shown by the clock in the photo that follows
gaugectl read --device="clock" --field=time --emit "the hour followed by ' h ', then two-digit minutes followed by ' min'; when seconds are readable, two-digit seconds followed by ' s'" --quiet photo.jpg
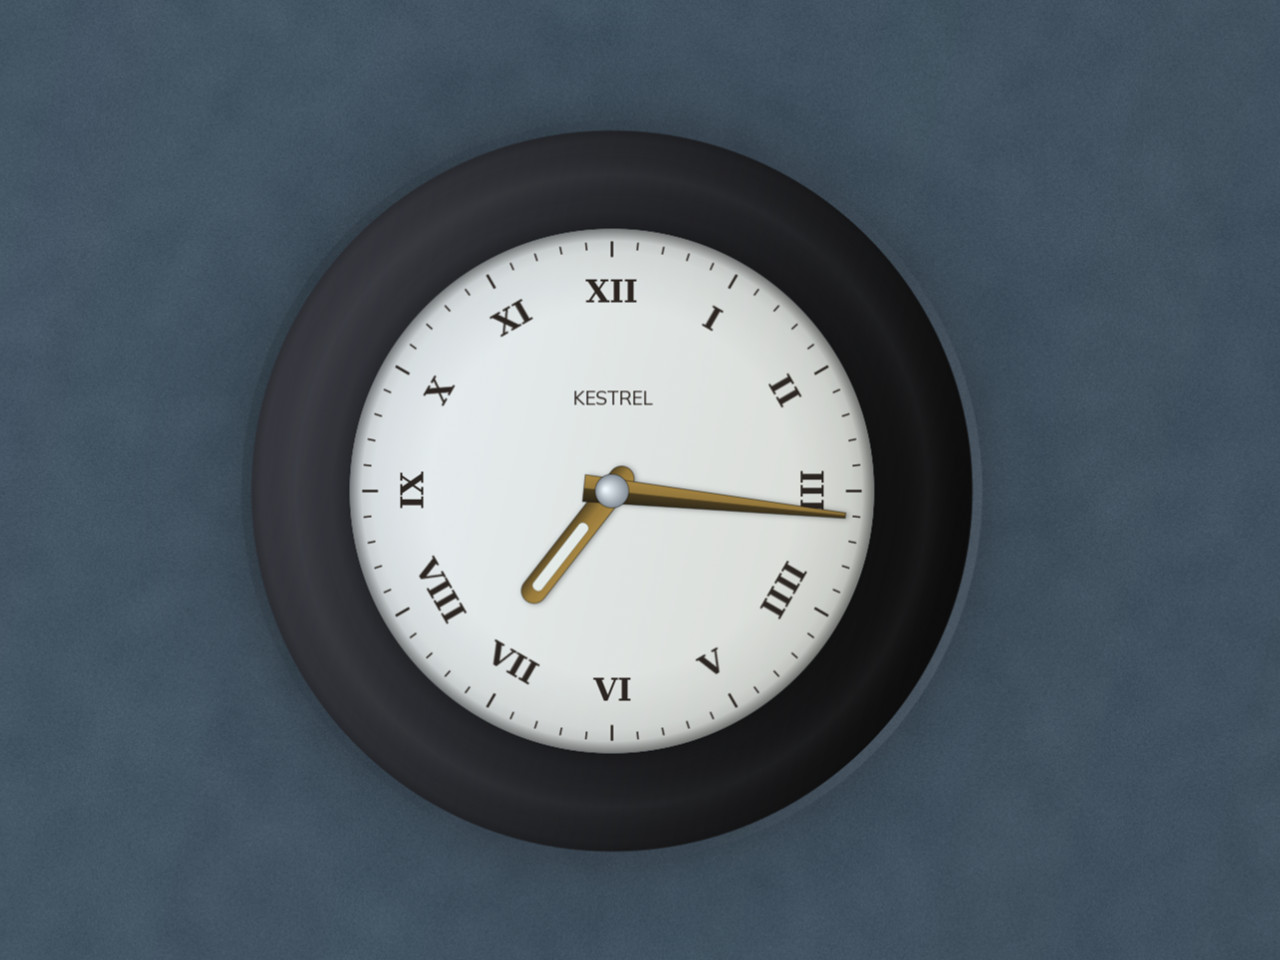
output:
7 h 16 min
